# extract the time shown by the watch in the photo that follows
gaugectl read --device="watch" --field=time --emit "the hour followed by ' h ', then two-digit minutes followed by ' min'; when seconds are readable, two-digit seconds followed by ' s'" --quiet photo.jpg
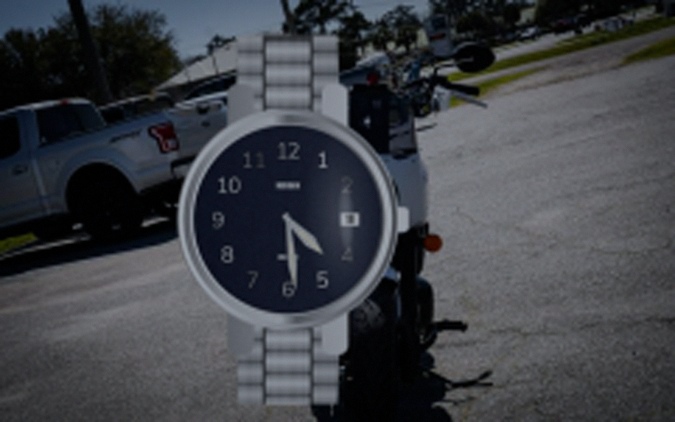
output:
4 h 29 min
